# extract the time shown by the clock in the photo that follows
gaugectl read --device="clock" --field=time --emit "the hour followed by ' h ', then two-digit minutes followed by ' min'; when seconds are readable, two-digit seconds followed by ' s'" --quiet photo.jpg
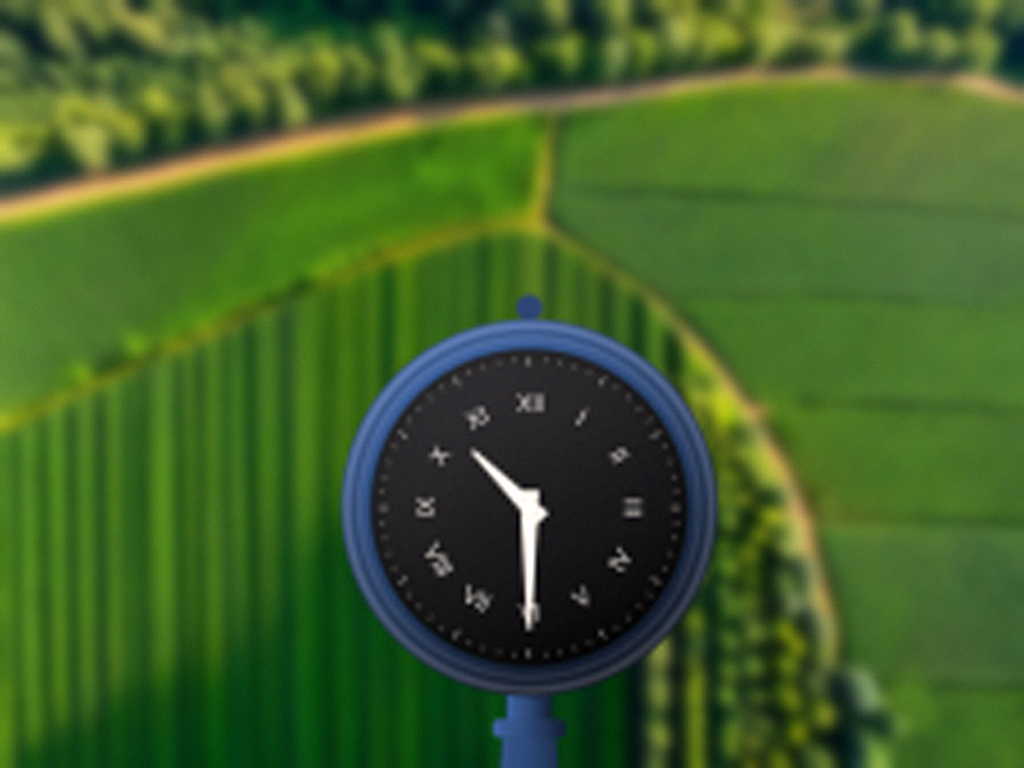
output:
10 h 30 min
